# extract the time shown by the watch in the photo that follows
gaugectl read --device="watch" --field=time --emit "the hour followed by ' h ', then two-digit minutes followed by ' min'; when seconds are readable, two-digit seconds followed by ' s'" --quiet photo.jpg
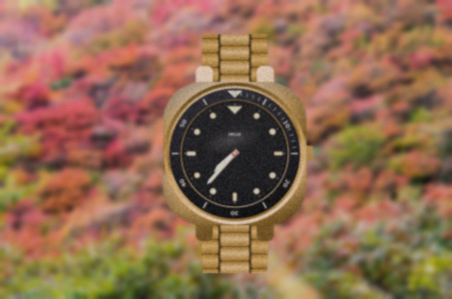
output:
7 h 37 min
